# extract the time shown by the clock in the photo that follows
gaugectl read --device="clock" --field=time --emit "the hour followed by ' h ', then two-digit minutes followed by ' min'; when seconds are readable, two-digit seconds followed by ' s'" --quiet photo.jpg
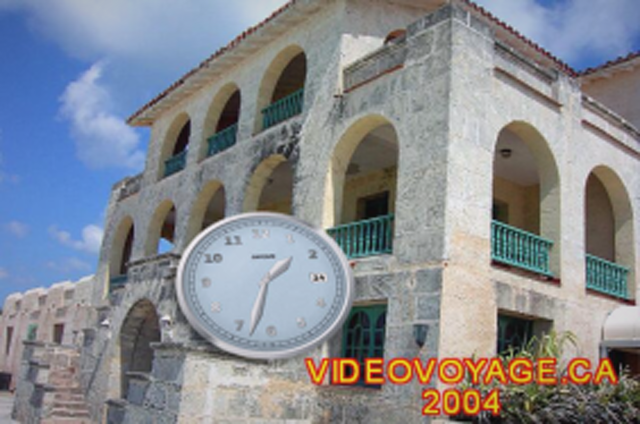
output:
1 h 33 min
